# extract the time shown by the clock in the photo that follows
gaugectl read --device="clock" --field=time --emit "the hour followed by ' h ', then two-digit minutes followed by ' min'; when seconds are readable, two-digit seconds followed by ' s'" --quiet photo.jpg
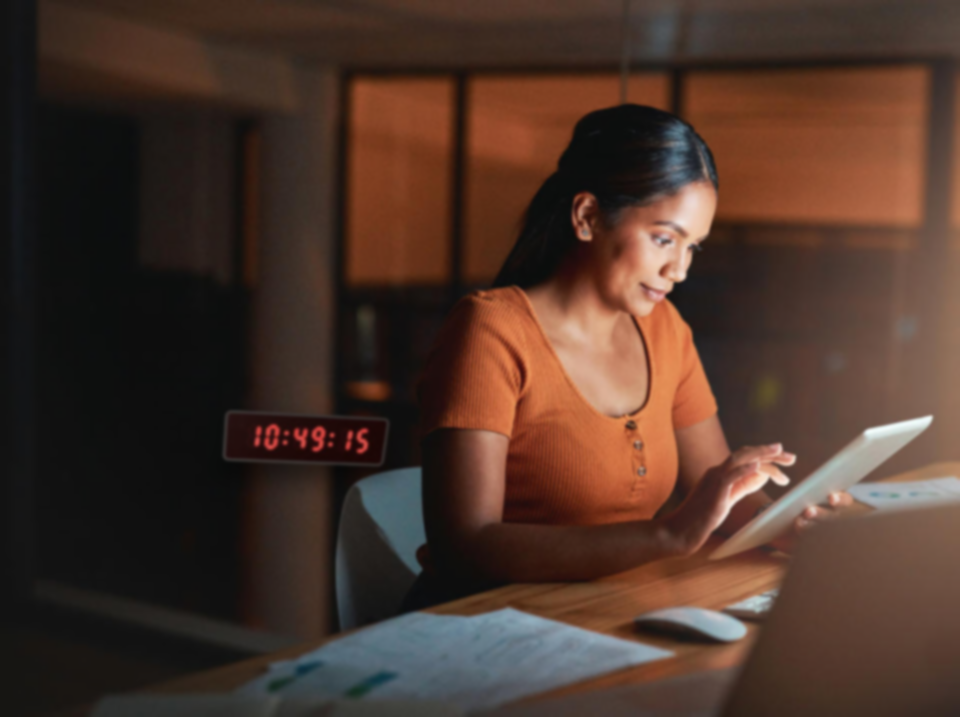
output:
10 h 49 min 15 s
